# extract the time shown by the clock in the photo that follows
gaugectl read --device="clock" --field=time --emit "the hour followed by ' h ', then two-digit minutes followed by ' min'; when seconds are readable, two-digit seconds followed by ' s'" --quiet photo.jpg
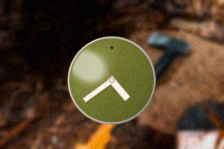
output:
4 h 39 min
